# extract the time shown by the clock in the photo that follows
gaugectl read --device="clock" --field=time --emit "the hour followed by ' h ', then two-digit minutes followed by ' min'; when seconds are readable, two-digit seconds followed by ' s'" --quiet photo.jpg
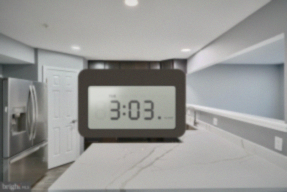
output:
3 h 03 min
